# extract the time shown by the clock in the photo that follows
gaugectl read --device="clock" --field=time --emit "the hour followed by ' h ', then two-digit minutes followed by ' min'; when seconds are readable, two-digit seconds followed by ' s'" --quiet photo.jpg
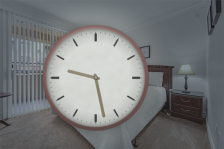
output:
9 h 28 min
